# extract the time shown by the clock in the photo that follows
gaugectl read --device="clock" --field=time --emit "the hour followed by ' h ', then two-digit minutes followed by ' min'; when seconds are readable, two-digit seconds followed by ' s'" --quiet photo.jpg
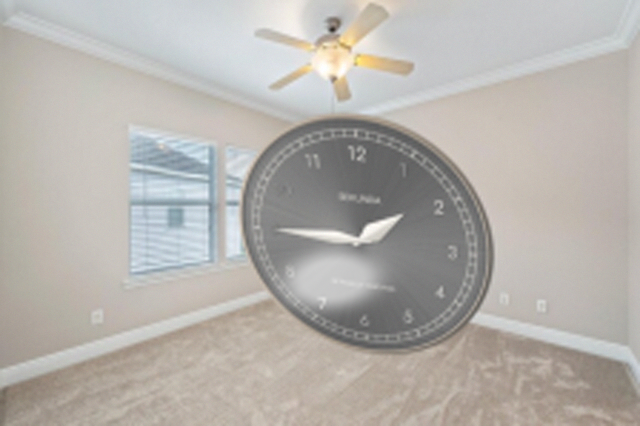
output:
1 h 45 min
